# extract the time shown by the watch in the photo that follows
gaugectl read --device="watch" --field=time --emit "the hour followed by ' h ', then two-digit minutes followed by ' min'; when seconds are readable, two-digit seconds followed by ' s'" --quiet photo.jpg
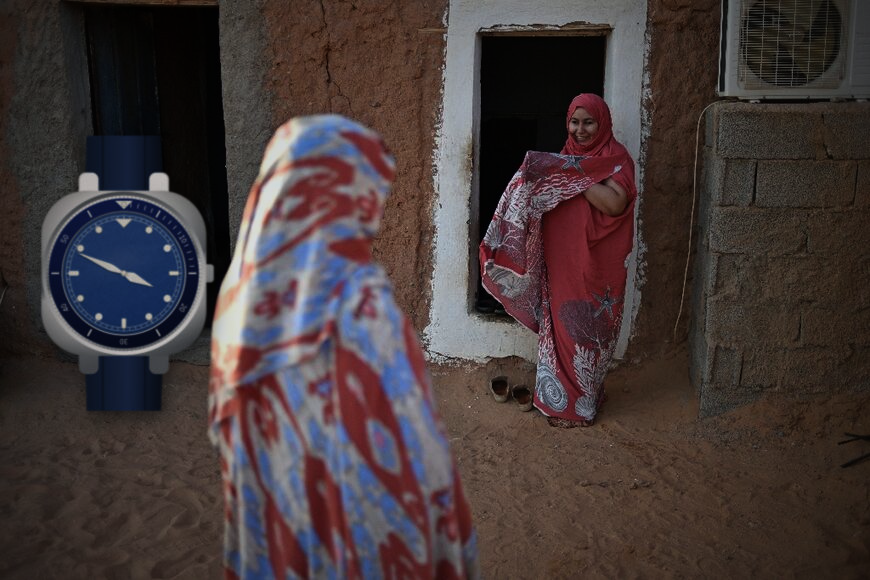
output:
3 h 49 min
